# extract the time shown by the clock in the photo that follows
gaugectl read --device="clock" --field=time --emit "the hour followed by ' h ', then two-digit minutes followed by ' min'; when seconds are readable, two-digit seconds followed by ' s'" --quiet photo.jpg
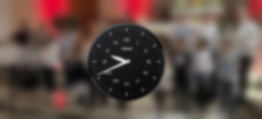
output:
9 h 41 min
